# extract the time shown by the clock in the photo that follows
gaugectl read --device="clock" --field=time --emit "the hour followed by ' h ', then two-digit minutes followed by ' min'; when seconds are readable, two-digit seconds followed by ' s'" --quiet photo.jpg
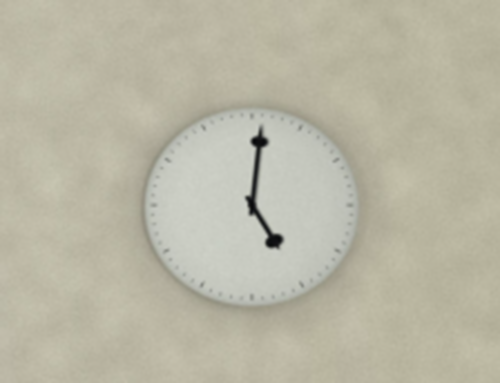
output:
5 h 01 min
